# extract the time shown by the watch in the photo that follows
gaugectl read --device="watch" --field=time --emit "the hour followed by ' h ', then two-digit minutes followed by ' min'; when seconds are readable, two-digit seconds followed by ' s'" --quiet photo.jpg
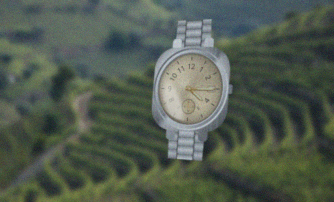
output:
4 h 15 min
